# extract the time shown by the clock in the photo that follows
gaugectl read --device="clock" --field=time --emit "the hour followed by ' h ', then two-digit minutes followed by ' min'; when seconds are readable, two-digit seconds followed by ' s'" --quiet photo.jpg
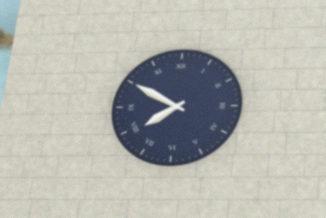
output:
7 h 50 min
